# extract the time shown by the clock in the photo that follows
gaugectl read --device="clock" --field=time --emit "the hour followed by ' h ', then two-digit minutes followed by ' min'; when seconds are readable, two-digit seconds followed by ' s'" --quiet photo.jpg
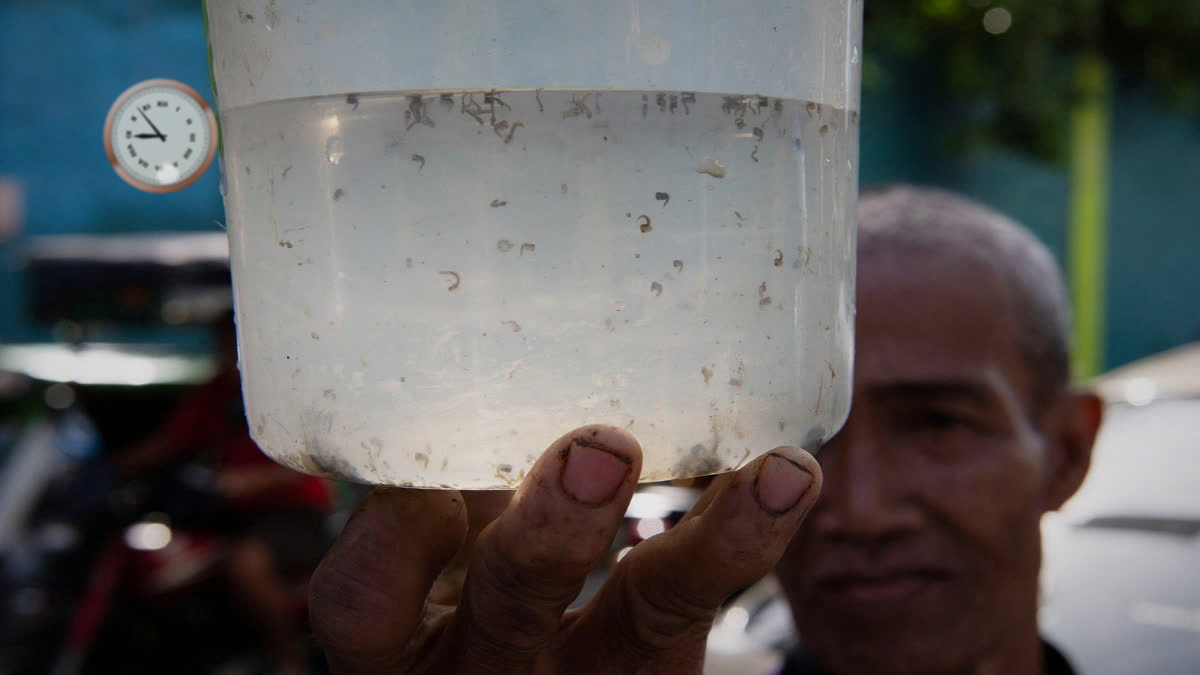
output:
8 h 53 min
